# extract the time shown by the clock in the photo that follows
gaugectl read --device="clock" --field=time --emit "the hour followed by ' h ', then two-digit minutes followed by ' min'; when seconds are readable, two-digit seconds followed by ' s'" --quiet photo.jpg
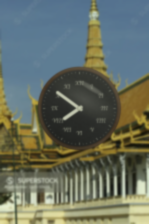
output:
7 h 51 min
